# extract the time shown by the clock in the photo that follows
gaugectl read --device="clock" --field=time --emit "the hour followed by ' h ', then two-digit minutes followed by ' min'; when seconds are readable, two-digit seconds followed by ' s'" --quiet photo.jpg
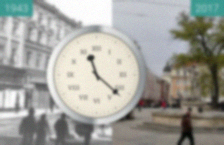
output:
11 h 22 min
